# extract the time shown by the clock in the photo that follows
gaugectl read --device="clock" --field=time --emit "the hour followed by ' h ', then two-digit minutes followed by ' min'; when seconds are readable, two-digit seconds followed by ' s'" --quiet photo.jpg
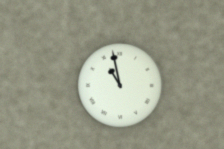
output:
10 h 58 min
